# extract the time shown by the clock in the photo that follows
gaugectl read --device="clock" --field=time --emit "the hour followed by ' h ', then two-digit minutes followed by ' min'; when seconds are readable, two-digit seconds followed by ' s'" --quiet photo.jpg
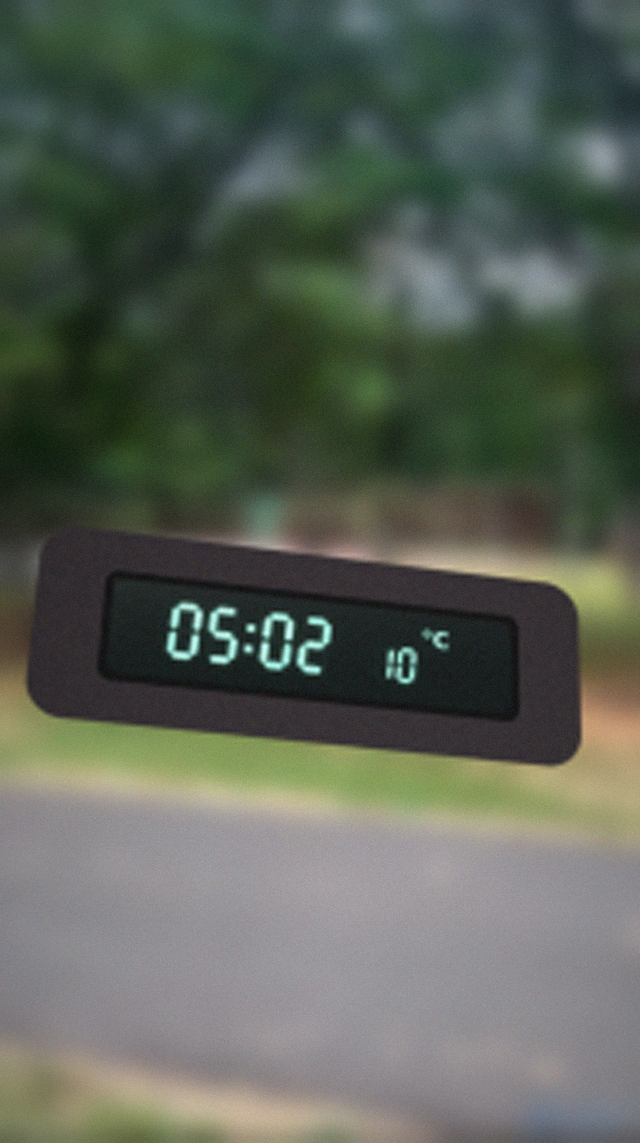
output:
5 h 02 min
